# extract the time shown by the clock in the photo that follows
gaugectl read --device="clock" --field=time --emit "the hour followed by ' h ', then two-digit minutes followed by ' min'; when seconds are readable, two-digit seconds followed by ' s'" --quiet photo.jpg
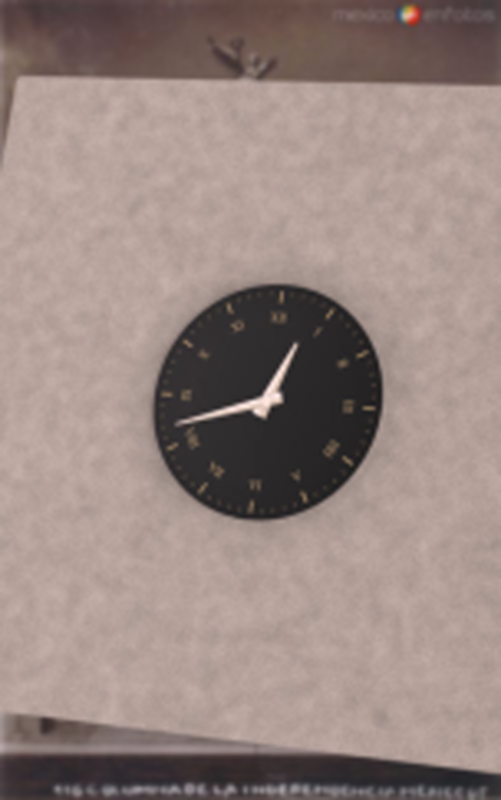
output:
12 h 42 min
